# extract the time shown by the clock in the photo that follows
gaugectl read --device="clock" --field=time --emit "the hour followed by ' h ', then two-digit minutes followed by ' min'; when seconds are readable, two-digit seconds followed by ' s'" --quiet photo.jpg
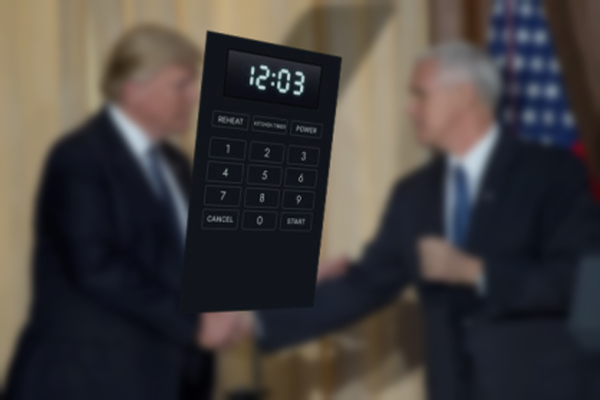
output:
12 h 03 min
